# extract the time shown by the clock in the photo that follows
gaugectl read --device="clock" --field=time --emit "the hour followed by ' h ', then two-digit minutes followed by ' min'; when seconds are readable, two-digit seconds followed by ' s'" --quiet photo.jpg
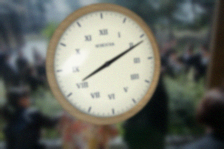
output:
8 h 11 min
